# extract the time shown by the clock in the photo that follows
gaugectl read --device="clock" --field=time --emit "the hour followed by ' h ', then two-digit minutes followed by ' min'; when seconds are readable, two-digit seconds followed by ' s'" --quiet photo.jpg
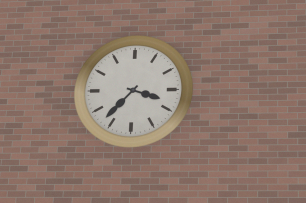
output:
3 h 37 min
